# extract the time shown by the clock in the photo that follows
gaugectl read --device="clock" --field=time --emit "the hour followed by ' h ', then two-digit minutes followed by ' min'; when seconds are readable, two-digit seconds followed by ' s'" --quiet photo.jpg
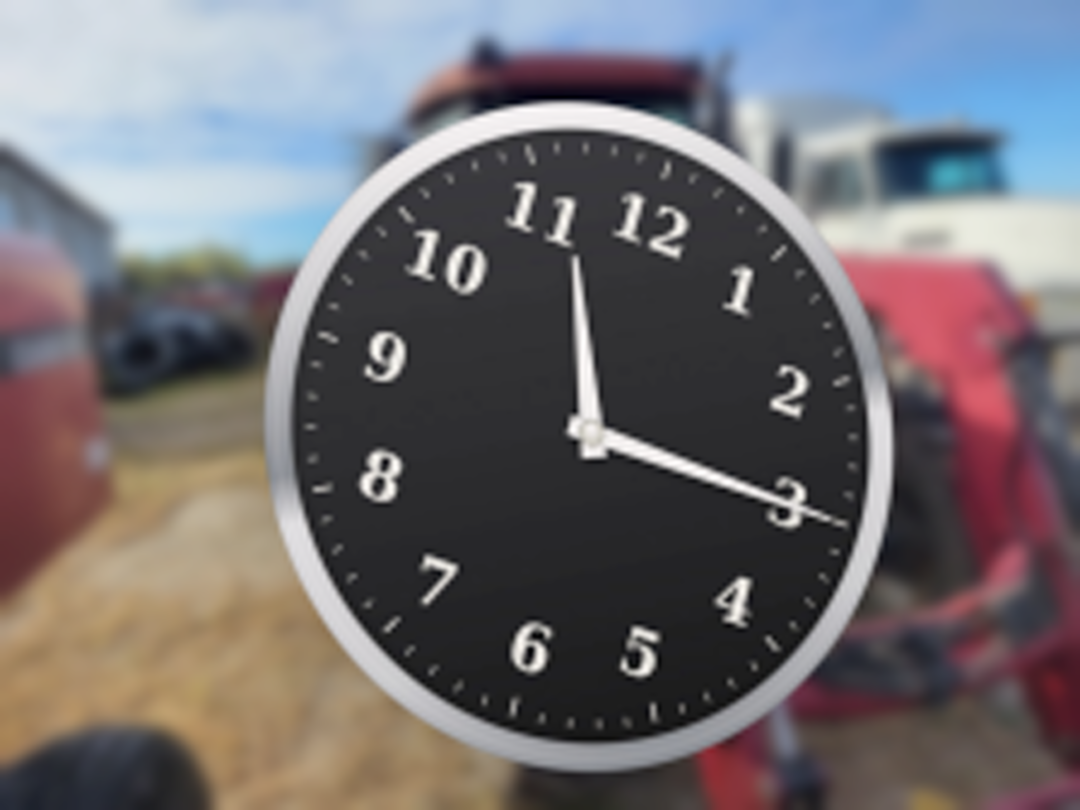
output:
11 h 15 min
